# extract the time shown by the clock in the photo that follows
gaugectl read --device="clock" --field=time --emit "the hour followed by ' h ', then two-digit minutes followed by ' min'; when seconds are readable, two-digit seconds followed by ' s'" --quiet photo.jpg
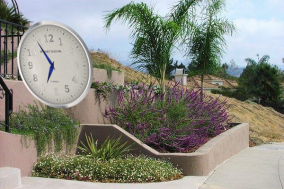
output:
6 h 55 min
